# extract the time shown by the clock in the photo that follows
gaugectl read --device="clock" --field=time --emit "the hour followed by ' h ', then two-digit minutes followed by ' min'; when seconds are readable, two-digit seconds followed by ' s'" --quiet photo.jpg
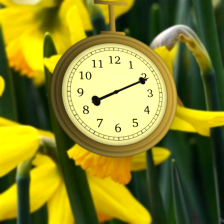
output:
8 h 11 min
